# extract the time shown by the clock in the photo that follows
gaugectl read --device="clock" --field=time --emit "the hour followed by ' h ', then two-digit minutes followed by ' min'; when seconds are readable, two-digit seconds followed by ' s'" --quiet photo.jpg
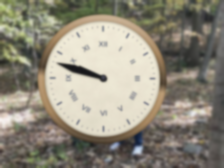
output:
9 h 48 min
